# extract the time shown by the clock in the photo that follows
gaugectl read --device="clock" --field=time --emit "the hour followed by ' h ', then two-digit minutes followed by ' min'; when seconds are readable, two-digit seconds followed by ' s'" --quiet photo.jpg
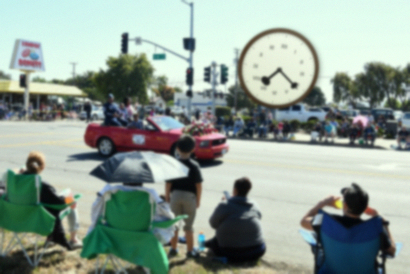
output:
7 h 21 min
